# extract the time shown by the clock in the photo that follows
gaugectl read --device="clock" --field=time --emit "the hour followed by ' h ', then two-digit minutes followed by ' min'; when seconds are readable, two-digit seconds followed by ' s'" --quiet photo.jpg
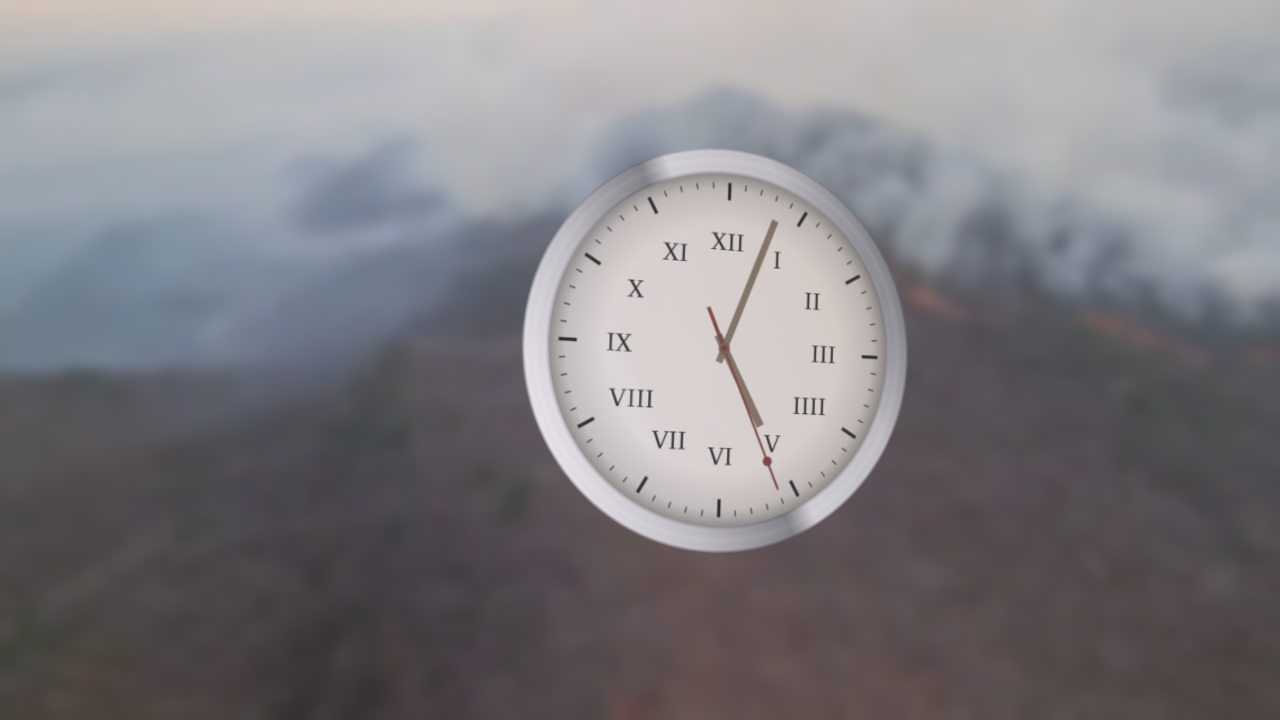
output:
5 h 03 min 26 s
